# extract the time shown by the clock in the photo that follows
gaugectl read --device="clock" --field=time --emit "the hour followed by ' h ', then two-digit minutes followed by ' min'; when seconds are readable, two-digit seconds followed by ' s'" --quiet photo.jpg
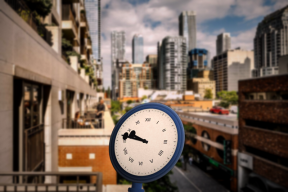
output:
9 h 47 min
